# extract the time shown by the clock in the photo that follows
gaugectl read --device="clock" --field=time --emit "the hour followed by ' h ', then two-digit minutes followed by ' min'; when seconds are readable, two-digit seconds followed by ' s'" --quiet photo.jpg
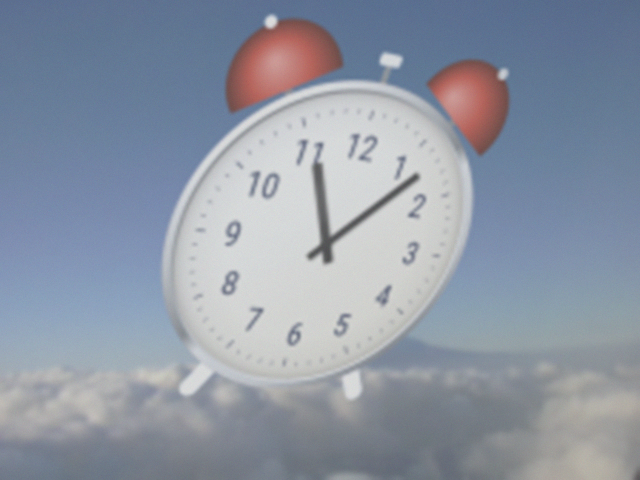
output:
11 h 07 min
